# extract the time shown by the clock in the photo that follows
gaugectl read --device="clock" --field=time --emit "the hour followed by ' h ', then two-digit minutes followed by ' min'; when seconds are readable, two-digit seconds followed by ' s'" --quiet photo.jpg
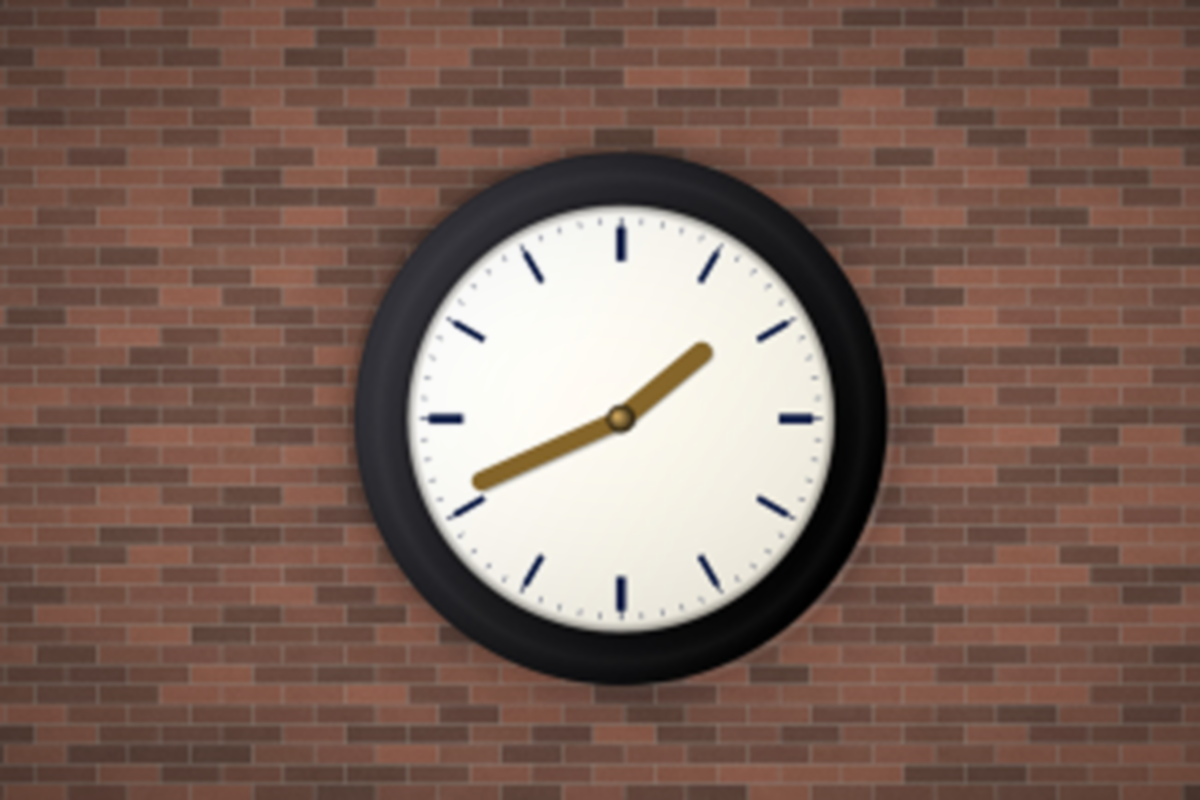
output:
1 h 41 min
